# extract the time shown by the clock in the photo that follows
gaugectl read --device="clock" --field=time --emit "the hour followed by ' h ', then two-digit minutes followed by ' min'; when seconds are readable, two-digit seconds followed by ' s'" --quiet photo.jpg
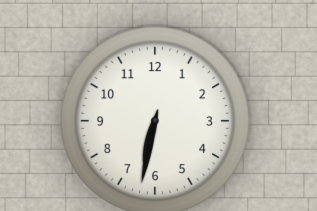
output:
6 h 32 min
